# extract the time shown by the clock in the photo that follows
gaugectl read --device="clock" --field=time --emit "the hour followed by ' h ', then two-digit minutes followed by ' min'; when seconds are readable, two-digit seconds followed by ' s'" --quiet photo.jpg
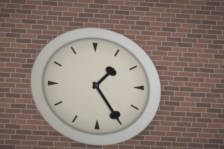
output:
1 h 25 min
